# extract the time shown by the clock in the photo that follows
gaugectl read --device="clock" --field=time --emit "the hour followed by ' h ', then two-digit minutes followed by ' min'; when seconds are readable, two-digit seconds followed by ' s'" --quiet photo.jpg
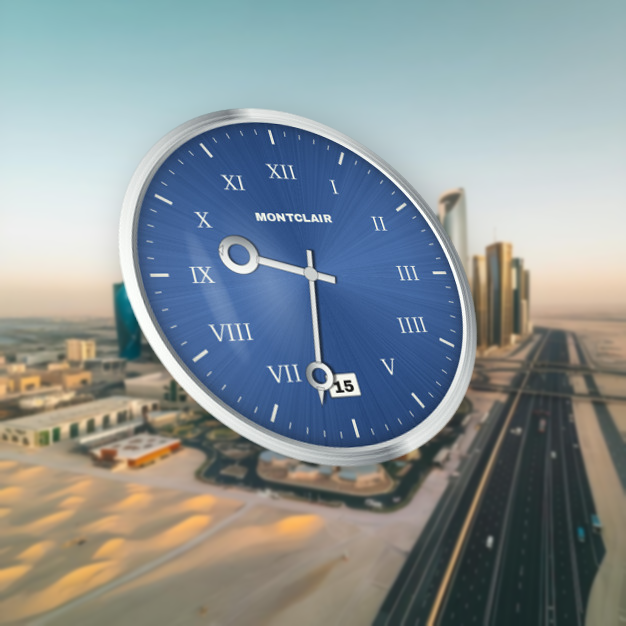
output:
9 h 32 min
